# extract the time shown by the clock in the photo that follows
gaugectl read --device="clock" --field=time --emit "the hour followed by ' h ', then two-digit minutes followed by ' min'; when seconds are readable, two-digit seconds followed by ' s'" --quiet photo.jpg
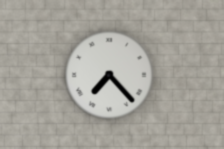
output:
7 h 23 min
